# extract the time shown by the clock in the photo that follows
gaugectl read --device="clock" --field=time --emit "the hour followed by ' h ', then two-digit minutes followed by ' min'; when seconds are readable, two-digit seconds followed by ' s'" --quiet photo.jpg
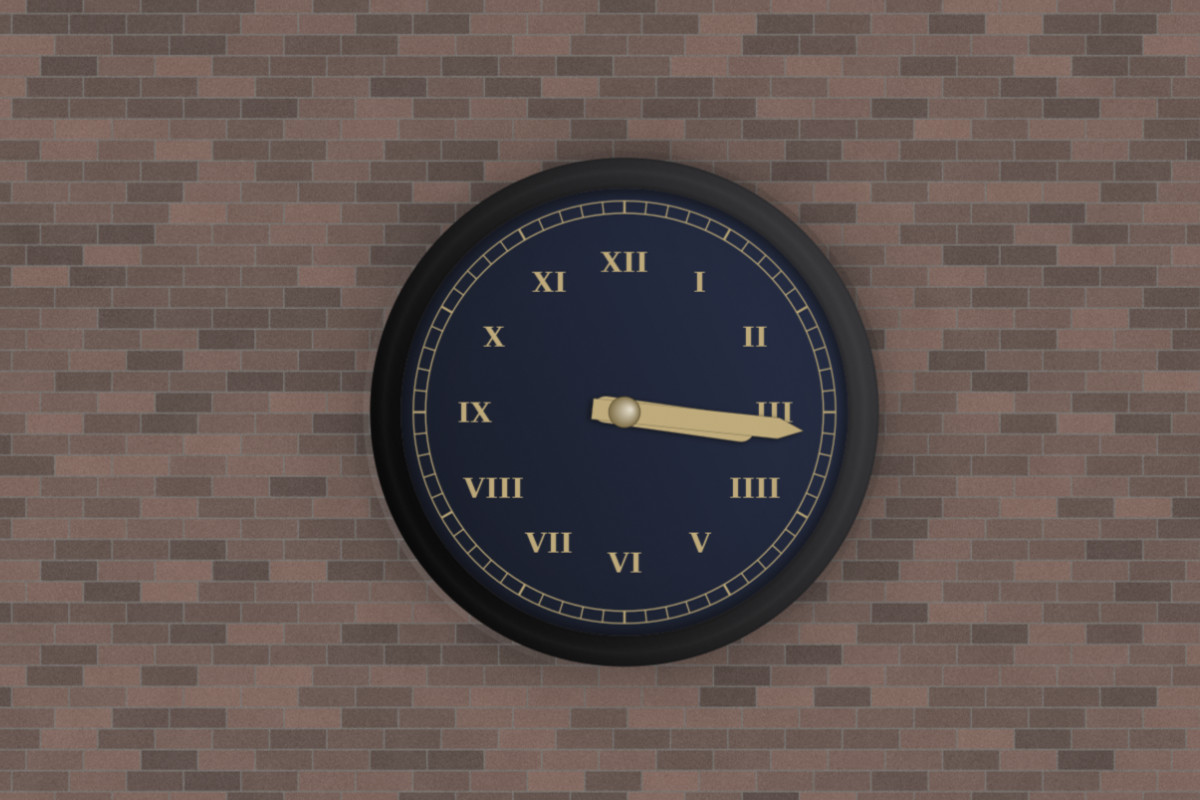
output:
3 h 16 min
